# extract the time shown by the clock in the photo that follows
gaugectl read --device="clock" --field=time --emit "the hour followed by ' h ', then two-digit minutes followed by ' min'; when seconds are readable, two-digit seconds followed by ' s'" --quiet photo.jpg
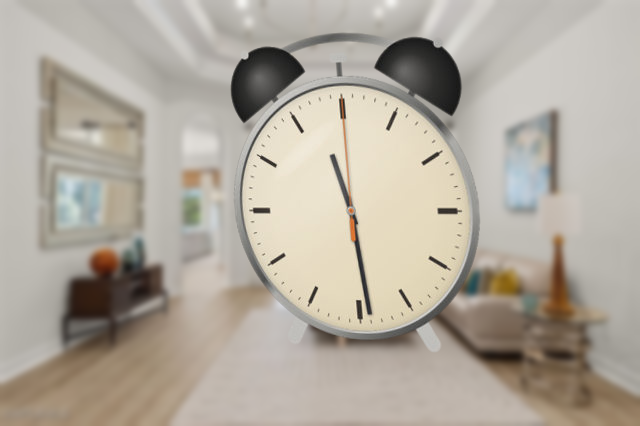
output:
11 h 29 min 00 s
